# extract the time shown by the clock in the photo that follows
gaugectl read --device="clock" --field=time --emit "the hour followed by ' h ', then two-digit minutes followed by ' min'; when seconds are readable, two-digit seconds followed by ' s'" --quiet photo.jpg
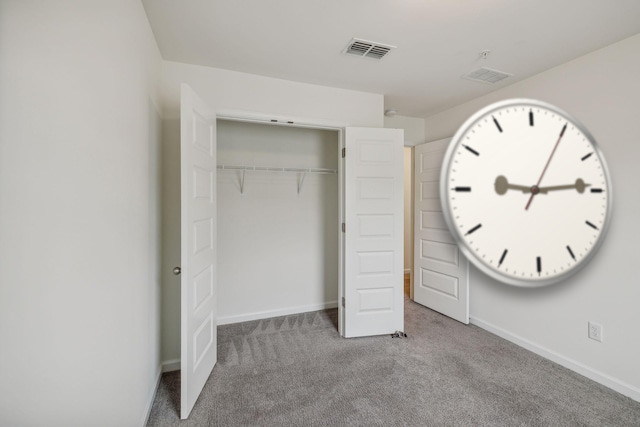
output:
9 h 14 min 05 s
